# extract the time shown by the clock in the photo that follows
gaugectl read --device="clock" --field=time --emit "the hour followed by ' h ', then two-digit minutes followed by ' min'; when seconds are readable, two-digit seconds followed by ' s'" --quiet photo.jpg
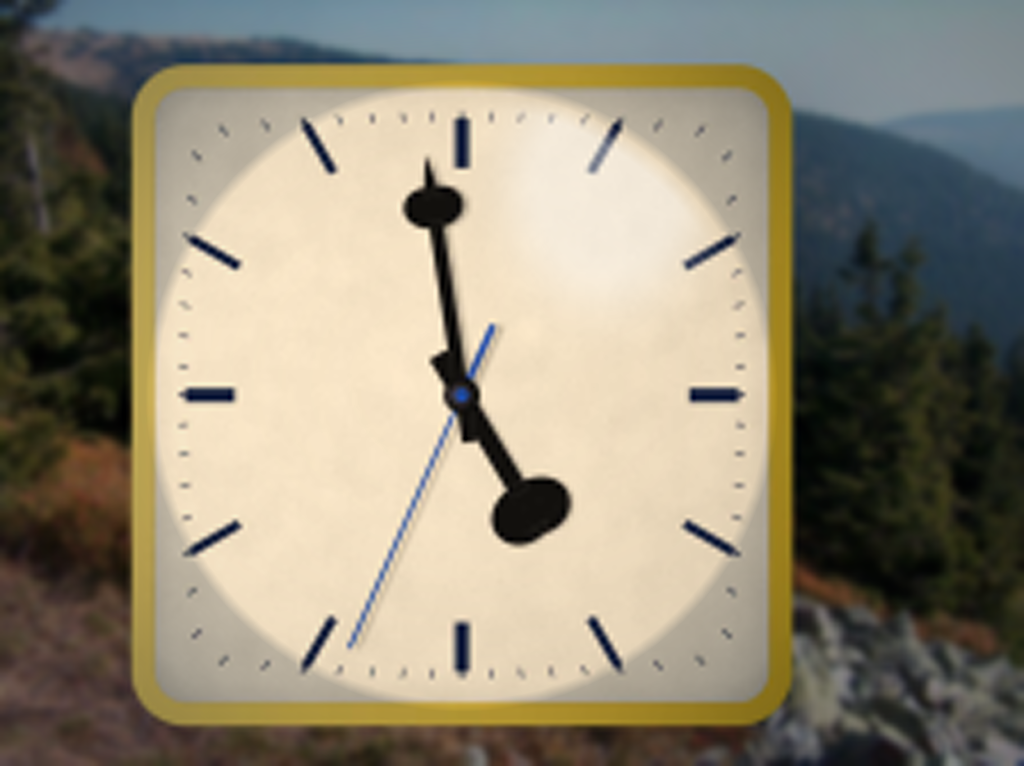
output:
4 h 58 min 34 s
